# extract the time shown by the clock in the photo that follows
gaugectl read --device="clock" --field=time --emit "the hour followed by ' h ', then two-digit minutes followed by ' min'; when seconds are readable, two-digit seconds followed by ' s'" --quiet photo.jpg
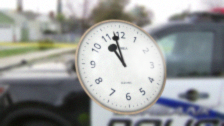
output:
10 h 58 min
